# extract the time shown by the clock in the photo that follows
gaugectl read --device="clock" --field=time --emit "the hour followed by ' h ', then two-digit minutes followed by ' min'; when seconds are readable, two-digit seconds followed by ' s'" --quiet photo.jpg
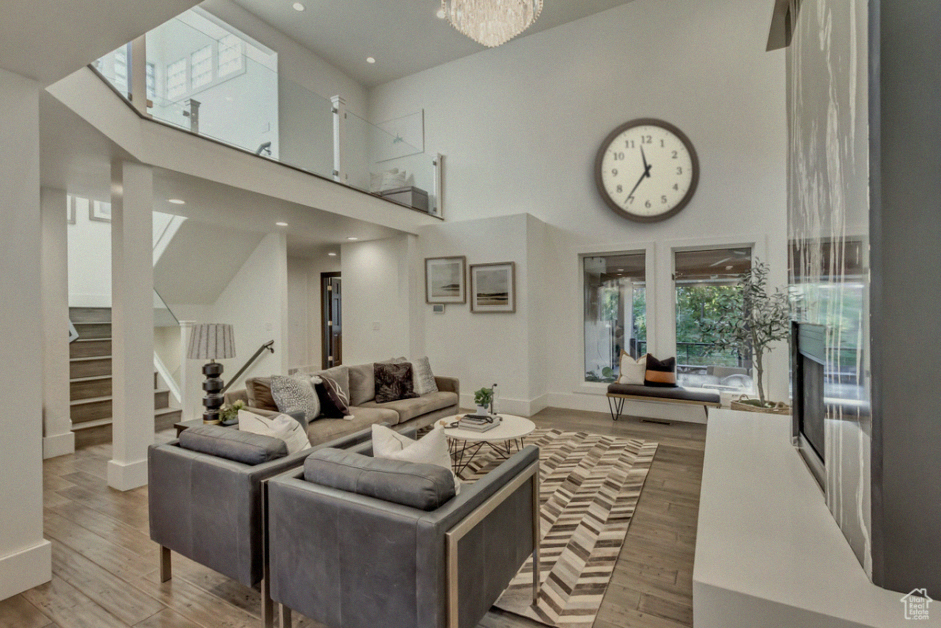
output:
11 h 36 min
